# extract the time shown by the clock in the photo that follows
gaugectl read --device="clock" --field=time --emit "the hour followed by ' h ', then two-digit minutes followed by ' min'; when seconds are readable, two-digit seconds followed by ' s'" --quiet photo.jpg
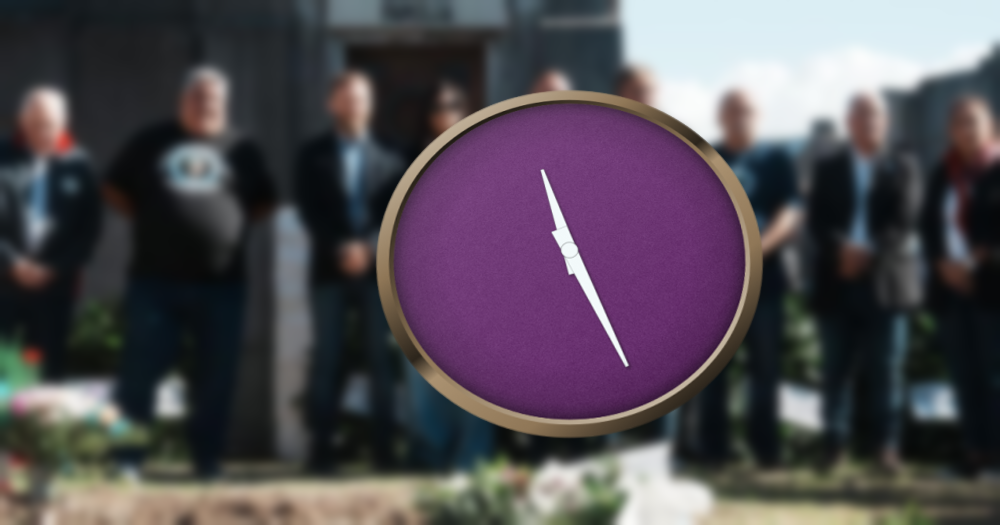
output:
11 h 26 min
